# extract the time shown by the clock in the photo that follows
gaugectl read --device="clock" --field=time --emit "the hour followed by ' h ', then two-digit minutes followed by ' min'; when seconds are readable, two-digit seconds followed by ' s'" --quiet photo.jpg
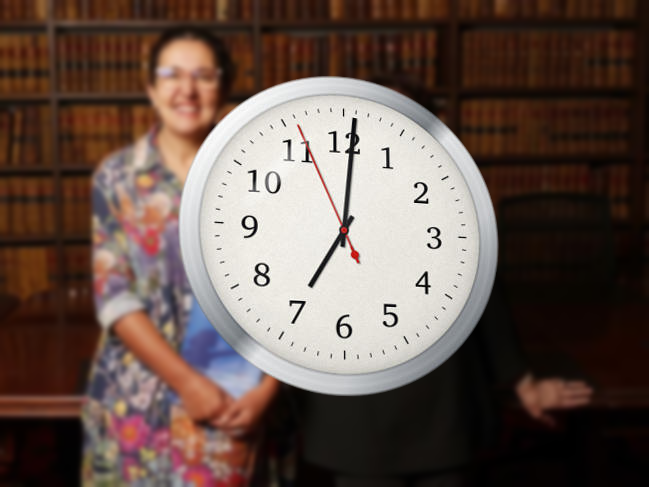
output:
7 h 00 min 56 s
